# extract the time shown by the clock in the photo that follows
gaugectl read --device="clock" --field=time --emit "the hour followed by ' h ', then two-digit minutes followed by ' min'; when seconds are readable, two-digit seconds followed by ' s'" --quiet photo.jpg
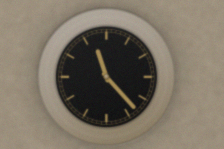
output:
11 h 23 min
